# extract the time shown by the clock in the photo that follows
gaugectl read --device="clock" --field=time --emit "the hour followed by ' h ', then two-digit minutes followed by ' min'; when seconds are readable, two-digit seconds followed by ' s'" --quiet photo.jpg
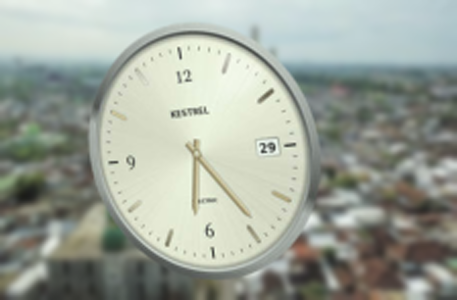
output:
6 h 24 min
